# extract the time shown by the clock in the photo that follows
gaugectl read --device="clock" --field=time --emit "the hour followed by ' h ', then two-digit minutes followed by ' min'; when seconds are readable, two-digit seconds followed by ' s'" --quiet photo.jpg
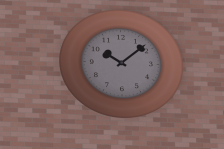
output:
10 h 08 min
